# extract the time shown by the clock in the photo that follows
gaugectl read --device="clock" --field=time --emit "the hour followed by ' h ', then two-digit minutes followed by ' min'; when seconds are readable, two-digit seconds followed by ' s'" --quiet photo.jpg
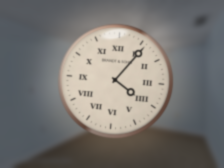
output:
4 h 06 min
